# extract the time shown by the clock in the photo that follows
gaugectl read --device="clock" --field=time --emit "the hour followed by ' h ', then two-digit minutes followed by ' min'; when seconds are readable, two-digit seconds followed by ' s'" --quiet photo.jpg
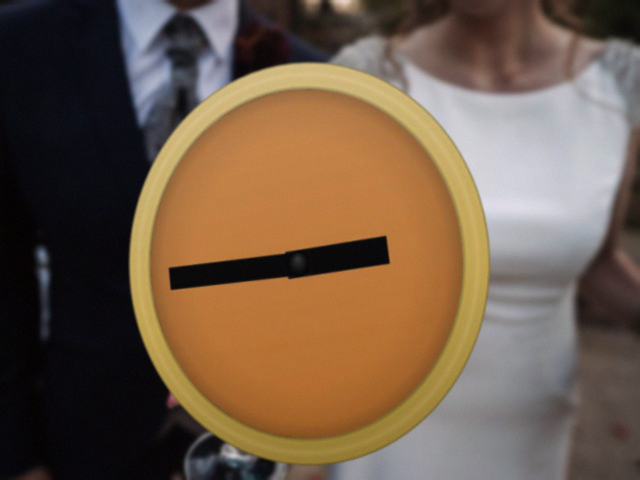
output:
2 h 44 min
